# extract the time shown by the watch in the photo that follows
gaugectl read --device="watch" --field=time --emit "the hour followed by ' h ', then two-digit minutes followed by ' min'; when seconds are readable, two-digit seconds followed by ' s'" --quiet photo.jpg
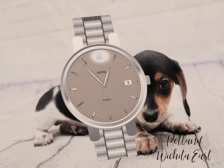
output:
12 h 54 min
